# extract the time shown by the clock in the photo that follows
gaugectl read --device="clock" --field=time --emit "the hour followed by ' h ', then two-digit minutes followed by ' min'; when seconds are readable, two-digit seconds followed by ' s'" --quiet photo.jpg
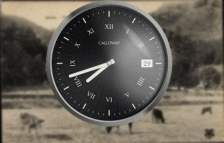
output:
7 h 42 min
